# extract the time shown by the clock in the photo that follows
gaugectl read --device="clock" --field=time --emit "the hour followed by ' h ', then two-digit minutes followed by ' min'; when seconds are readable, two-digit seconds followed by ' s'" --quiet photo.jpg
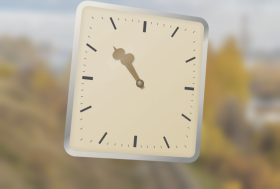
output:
10 h 53 min
